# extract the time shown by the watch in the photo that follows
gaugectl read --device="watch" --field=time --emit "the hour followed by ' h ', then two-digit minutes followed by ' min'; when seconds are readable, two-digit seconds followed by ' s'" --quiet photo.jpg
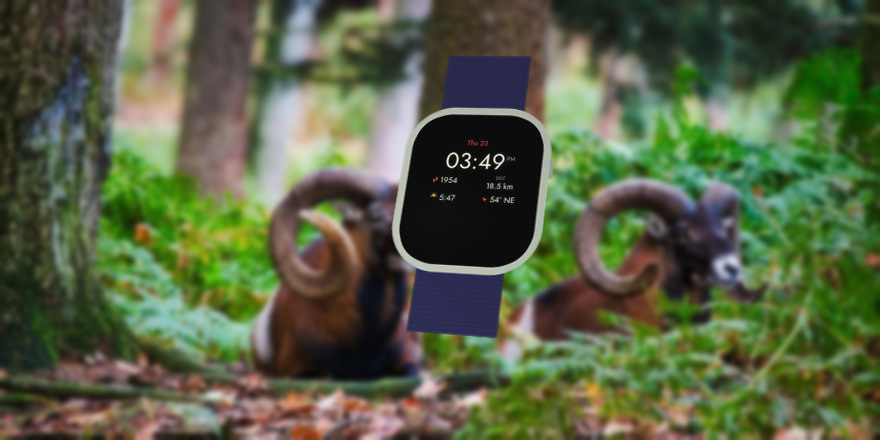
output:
3 h 49 min
